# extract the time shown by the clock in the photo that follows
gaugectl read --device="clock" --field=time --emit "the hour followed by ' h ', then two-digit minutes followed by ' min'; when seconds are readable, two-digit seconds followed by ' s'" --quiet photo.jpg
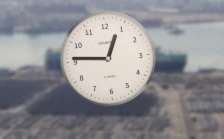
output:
12 h 46 min
